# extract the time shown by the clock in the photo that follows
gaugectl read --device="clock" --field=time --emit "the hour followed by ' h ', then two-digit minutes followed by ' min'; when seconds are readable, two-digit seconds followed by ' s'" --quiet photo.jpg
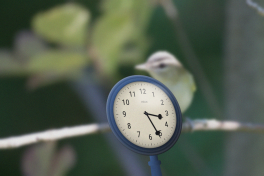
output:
3 h 26 min
